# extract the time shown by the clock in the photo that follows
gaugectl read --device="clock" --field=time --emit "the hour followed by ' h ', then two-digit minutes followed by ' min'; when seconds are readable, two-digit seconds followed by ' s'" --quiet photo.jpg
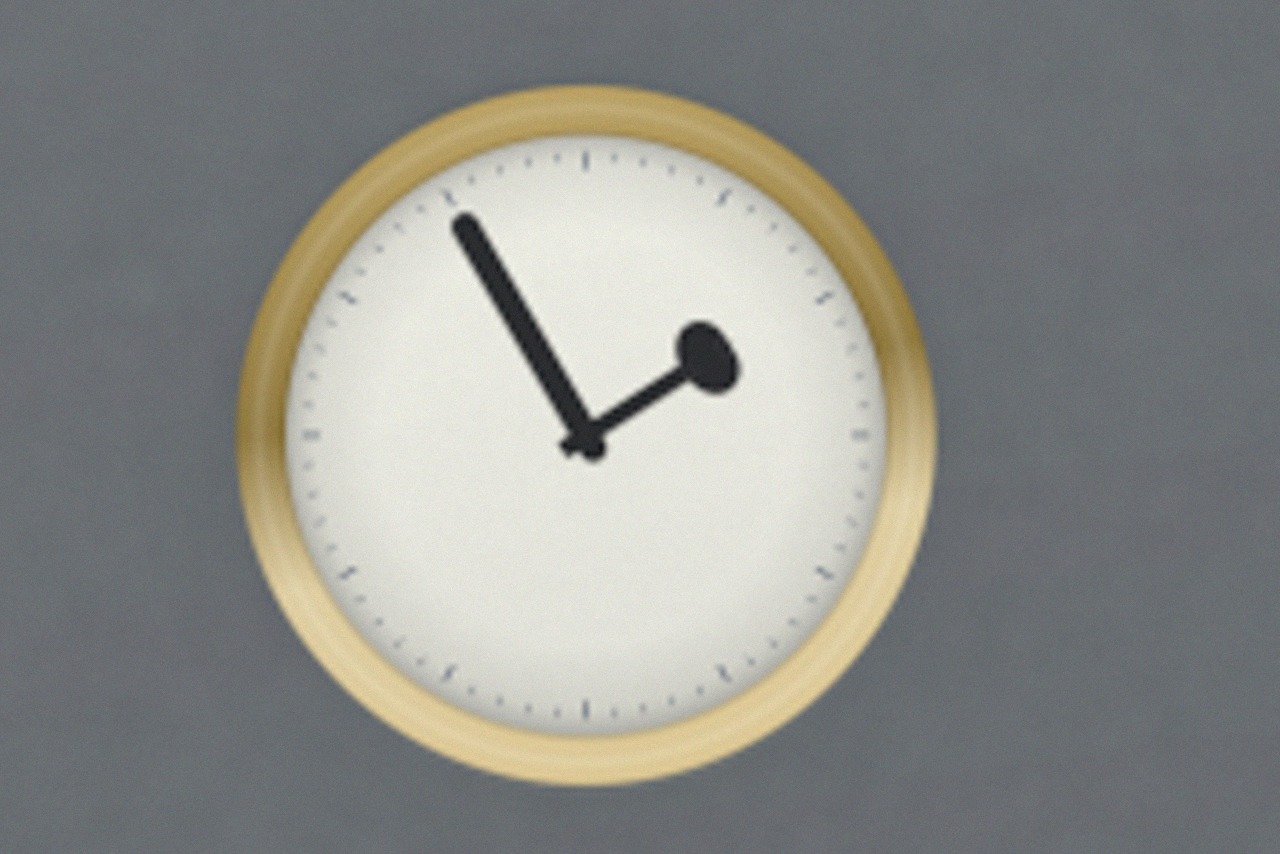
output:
1 h 55 min
